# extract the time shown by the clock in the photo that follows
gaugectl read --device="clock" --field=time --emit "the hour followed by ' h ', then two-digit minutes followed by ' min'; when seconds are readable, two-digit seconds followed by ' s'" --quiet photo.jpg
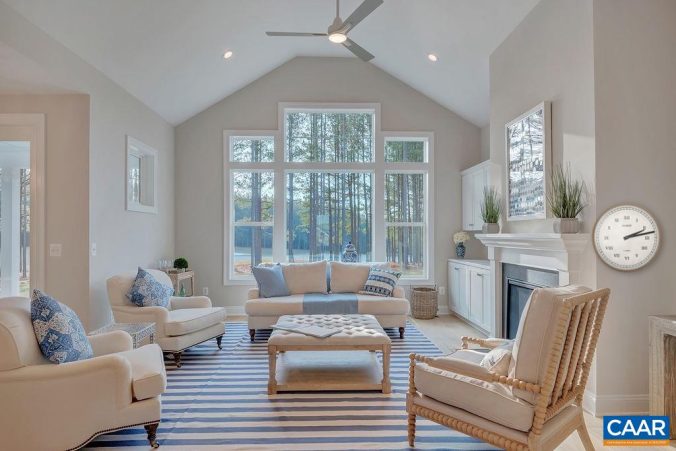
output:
2 h 13 min
